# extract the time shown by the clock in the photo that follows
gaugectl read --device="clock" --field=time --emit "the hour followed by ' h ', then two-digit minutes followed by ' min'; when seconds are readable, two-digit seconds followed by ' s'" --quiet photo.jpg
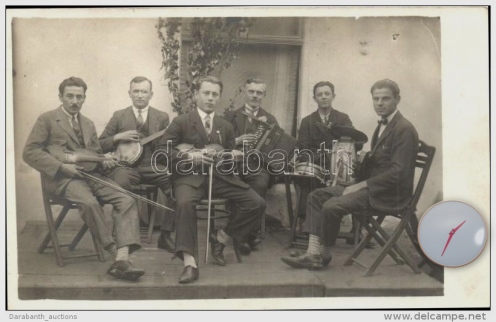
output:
1 h 34 min
